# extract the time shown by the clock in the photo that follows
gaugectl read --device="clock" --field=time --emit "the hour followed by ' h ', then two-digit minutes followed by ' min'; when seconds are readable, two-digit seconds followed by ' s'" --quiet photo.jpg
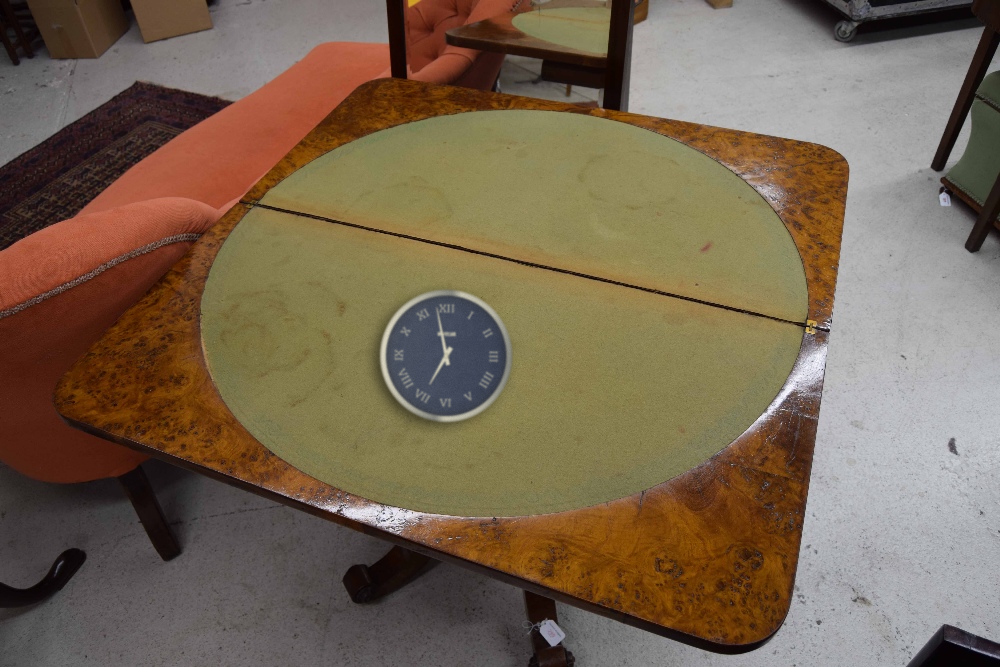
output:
6 h 58 min
